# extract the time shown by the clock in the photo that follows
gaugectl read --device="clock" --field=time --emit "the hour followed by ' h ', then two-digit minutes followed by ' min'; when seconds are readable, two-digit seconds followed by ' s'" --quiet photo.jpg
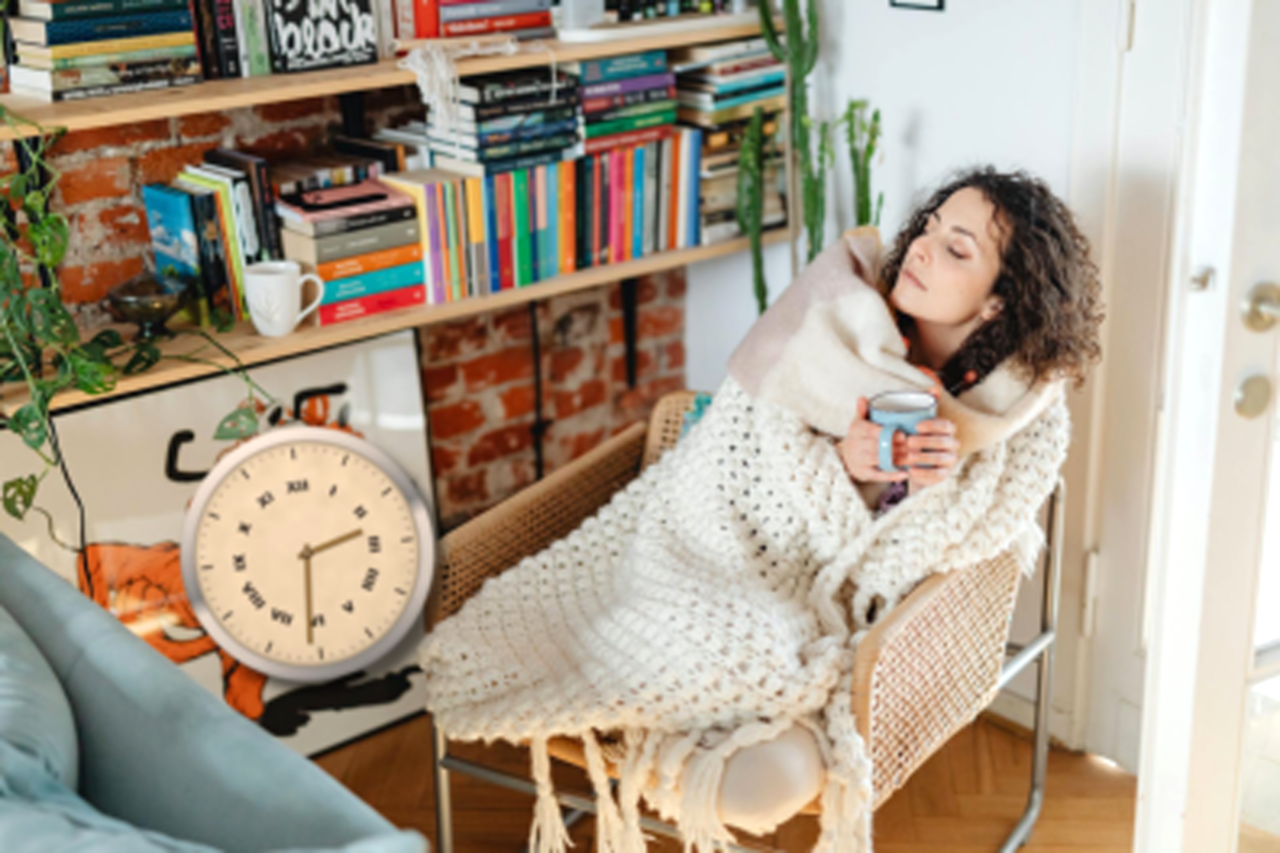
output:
2 h 31 min
